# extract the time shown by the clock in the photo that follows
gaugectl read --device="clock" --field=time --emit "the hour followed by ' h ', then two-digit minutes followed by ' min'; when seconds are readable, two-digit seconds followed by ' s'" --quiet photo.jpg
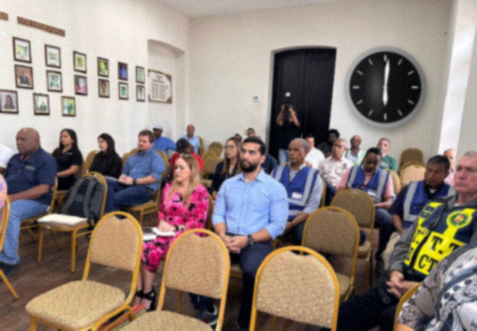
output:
6 h 01 min
